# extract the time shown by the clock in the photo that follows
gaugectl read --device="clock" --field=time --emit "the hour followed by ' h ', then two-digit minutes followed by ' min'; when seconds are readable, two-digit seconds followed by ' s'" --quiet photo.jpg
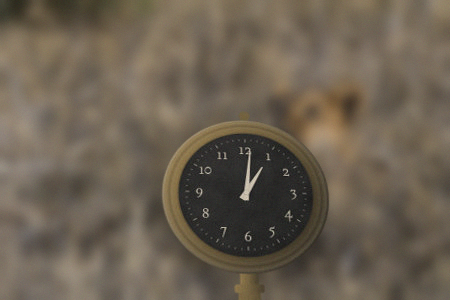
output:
1 h 01 min
